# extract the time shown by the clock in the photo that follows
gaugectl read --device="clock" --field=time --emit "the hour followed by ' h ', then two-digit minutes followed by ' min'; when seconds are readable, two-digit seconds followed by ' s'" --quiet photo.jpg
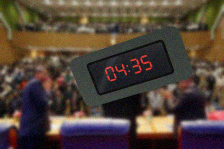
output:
4 h 35 min
